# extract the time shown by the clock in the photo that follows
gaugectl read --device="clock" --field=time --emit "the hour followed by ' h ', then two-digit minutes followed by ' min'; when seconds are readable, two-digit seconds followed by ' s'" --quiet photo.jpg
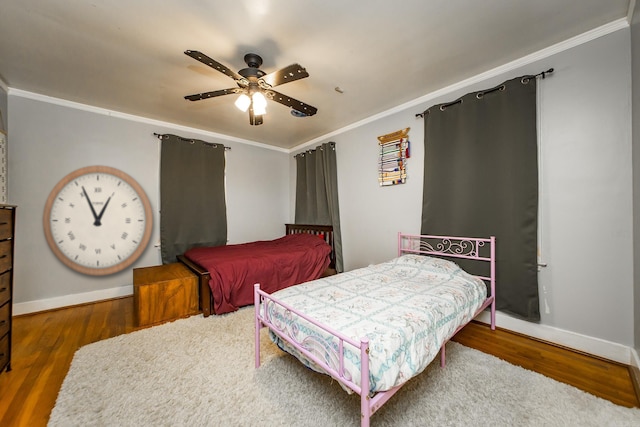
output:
12 h 56 min
